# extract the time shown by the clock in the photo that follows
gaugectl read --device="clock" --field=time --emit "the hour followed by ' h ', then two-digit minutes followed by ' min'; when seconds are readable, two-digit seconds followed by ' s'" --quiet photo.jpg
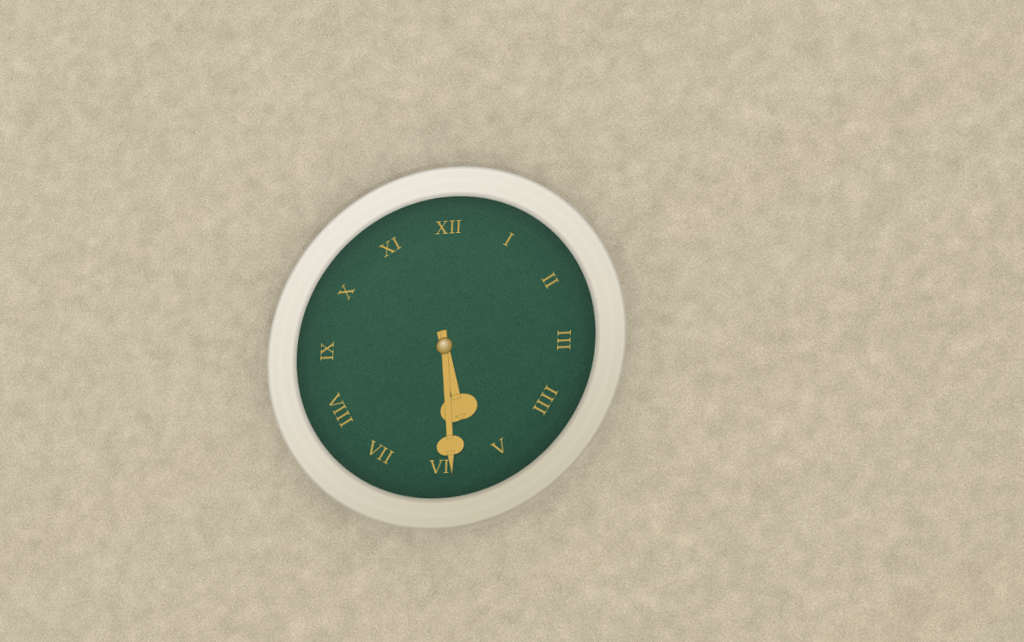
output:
5 h 29 min
